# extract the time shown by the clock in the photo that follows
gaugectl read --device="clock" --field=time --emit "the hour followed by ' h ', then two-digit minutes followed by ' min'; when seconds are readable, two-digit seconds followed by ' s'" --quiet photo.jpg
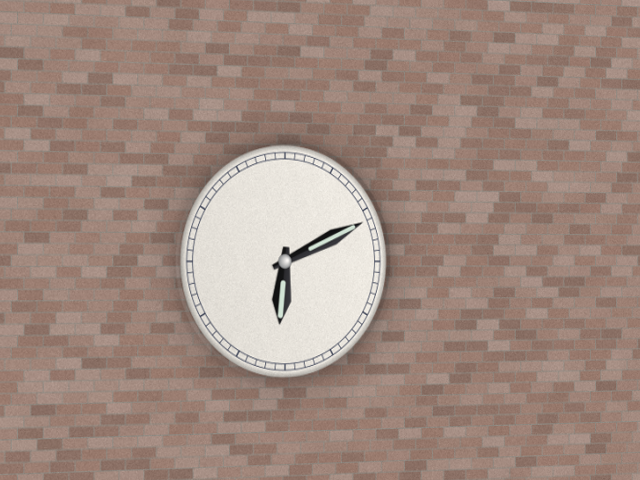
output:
6 h 11 min
